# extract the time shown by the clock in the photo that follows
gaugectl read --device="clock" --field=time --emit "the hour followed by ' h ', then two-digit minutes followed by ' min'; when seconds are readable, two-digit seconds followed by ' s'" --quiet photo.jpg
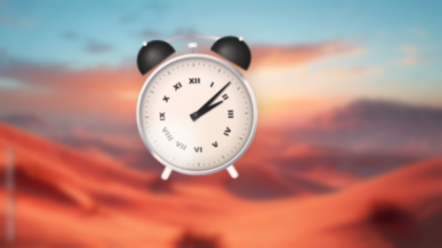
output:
2 h 08 min
